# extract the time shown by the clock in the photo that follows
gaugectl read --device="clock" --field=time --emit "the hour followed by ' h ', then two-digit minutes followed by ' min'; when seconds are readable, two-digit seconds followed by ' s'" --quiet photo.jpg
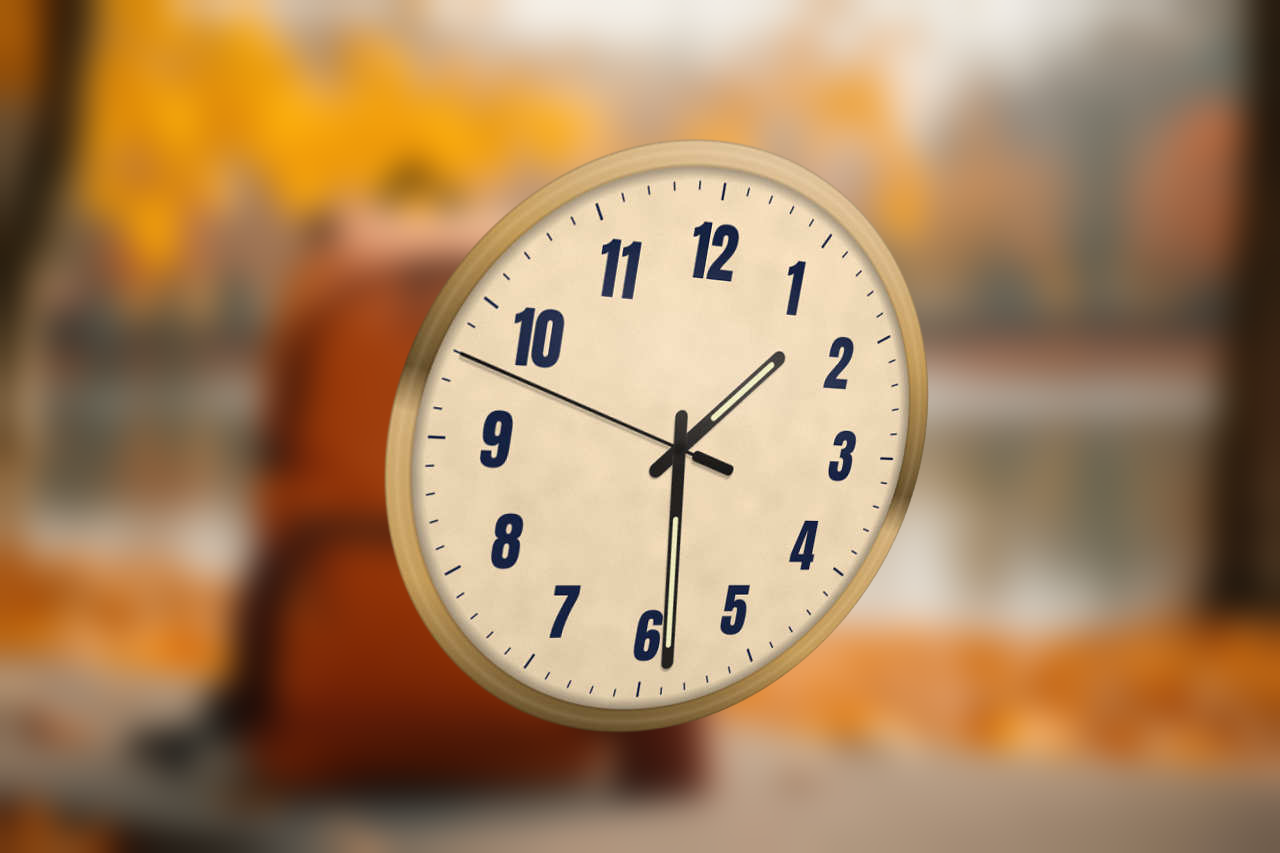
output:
1 h 28 min 48 s
